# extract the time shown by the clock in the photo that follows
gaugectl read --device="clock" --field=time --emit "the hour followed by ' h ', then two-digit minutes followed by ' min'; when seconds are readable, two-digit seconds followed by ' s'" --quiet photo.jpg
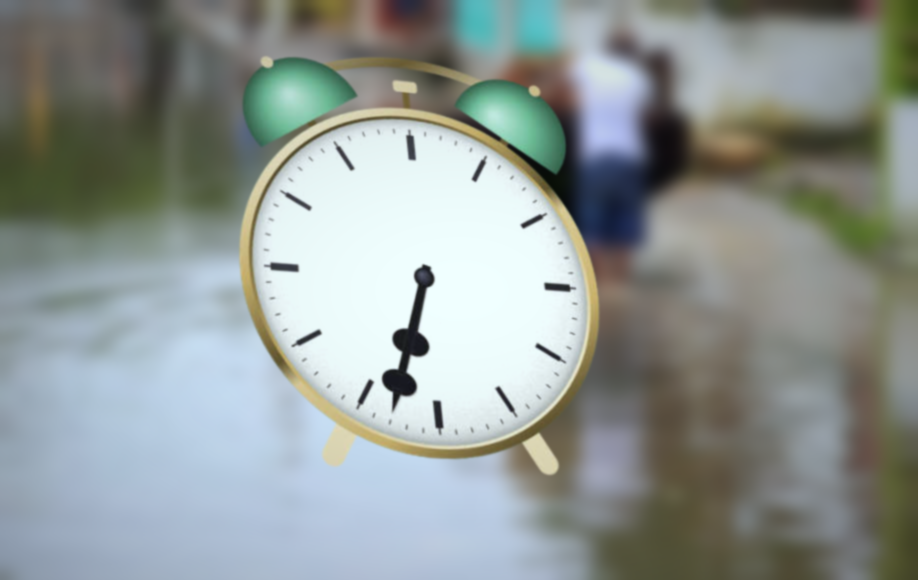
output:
6 h 33 min
